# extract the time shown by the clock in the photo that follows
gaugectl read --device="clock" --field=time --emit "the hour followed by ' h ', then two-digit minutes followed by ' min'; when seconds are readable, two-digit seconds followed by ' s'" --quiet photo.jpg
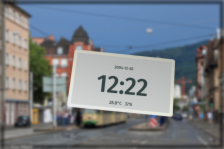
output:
12 h 22 min
